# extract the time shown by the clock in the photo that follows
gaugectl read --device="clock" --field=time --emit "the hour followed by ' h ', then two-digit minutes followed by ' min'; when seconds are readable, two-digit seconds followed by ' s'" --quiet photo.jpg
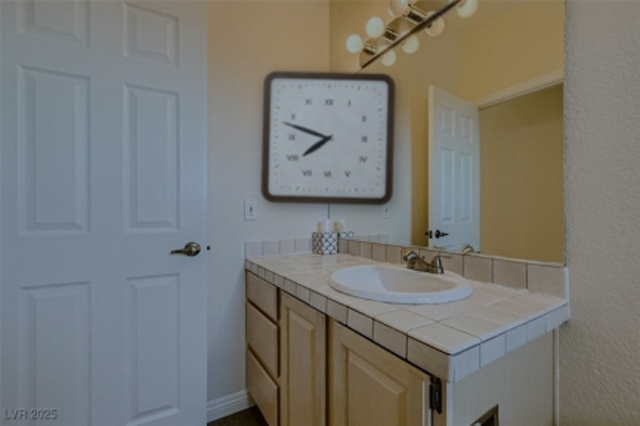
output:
7 h 48 min
